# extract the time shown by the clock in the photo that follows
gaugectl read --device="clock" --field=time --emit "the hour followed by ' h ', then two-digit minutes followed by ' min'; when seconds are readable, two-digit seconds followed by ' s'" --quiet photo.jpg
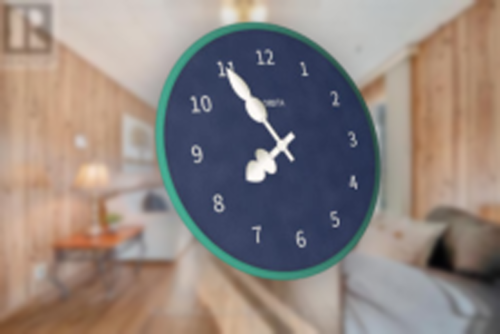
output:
7 h 55 min
